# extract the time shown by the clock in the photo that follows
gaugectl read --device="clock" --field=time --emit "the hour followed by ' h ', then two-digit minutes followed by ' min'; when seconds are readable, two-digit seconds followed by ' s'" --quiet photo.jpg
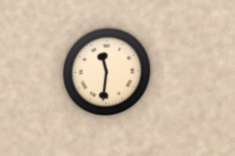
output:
11 h 31 min
